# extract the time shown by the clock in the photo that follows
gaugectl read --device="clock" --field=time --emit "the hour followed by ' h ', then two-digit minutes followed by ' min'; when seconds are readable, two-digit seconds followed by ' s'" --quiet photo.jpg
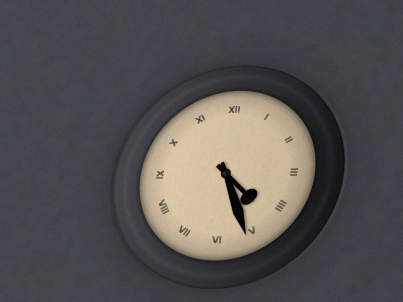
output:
4 h 26 min
